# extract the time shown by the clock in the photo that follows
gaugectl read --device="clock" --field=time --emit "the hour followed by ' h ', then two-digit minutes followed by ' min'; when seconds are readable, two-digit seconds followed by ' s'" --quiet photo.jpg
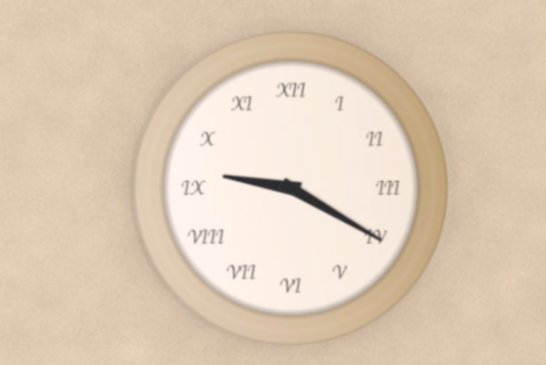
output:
9 h 20 min
